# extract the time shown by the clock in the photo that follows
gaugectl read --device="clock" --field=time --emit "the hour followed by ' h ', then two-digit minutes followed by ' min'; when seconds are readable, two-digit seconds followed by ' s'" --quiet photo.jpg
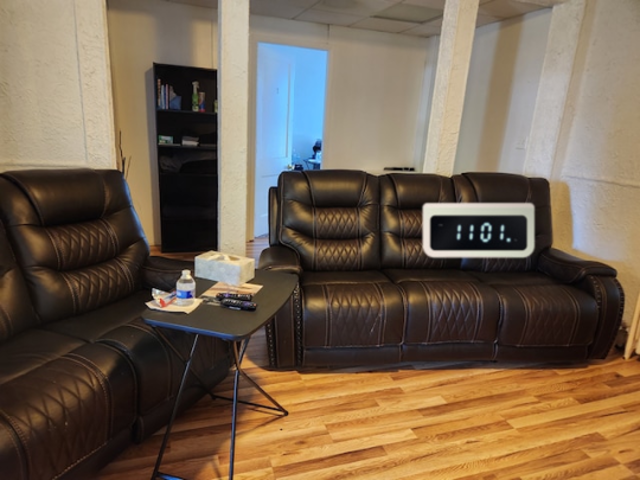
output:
11 h 01 min
